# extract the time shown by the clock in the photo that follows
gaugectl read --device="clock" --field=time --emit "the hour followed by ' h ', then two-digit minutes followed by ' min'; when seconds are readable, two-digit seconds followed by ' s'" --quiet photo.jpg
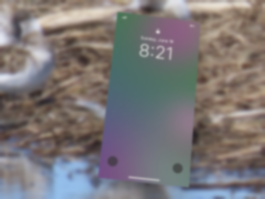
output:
8 h 21 min
